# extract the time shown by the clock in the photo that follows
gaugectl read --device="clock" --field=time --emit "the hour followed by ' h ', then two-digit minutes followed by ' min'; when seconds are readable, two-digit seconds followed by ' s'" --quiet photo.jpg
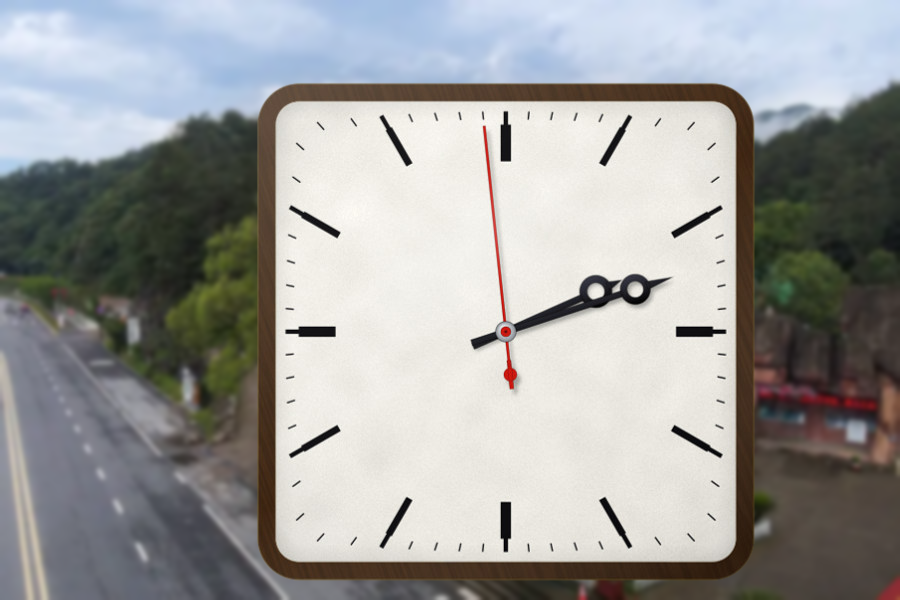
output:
2 h 11 min 59 s
